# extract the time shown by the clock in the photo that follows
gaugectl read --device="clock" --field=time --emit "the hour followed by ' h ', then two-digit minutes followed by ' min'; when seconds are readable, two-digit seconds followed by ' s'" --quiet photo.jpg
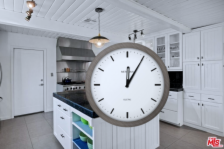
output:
12 h 05 min
